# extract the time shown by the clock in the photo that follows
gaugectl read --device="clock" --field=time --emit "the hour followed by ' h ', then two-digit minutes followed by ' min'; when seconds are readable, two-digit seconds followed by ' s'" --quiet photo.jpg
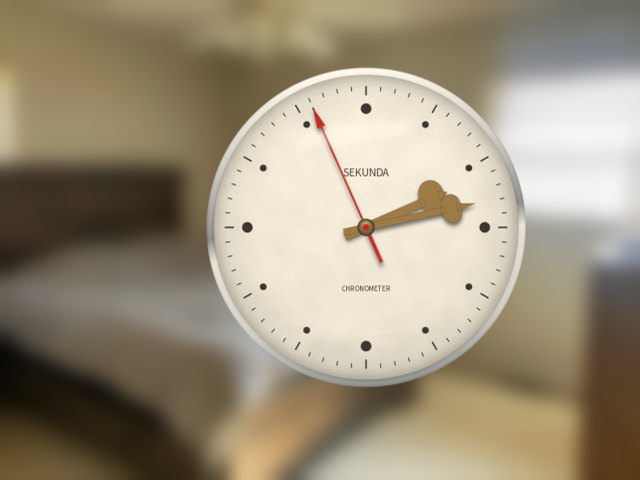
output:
2 h 12 min 56 s
